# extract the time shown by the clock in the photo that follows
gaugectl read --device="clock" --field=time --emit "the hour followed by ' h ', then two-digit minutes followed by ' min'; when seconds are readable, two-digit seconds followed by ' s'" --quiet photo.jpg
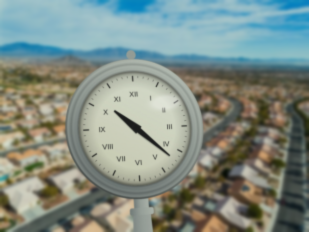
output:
10 h 22 min
